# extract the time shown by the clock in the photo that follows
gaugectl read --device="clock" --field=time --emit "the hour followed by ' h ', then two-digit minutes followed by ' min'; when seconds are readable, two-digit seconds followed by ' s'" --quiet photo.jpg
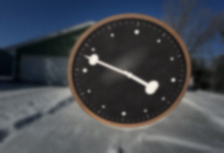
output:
3 h 48 min
